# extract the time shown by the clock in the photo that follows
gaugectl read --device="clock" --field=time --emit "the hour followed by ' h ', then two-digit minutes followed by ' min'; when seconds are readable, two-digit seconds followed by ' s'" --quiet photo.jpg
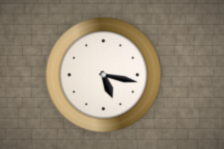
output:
5 h 17 min
